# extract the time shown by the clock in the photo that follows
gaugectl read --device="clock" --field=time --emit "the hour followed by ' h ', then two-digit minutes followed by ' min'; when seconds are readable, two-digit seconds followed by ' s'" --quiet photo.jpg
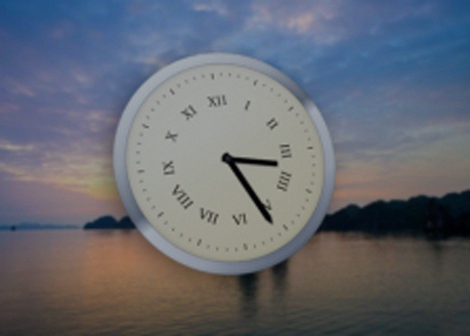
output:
3 h 26 min
